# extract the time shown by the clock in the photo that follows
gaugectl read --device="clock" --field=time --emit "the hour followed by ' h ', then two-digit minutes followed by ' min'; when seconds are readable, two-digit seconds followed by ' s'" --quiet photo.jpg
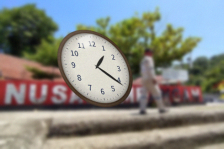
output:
1 h 21 min
